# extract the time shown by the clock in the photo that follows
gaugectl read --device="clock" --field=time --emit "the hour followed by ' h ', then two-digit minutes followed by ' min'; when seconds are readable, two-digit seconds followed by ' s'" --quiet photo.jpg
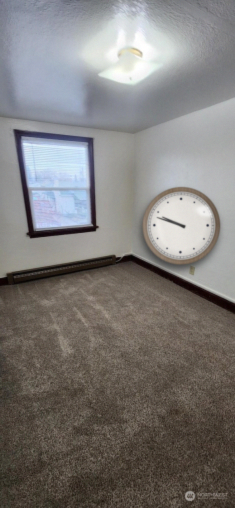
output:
9 h 48 min
